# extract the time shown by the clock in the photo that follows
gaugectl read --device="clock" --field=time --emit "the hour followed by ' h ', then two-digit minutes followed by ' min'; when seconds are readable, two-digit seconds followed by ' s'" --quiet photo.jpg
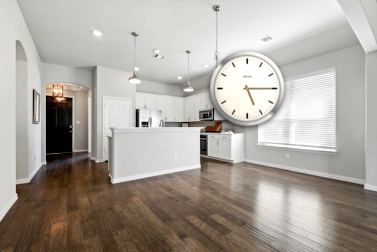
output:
5 h 15 min
